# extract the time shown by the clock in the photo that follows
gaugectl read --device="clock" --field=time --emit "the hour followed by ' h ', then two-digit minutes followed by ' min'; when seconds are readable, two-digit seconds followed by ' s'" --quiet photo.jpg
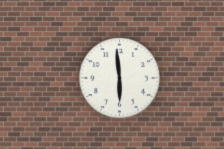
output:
5 h 59 min
